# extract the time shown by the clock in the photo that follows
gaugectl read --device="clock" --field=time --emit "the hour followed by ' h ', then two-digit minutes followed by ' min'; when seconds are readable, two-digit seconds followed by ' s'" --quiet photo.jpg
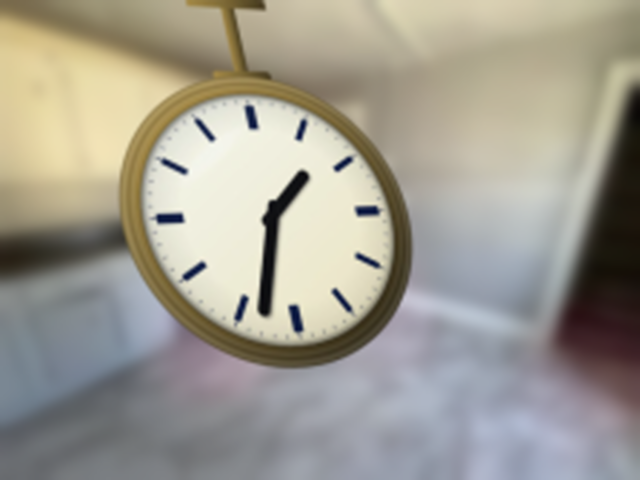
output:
1 h 33 min
